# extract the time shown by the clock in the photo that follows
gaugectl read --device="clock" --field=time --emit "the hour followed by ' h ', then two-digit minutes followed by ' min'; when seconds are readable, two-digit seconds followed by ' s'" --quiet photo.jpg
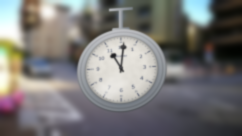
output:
11 h 01 min
